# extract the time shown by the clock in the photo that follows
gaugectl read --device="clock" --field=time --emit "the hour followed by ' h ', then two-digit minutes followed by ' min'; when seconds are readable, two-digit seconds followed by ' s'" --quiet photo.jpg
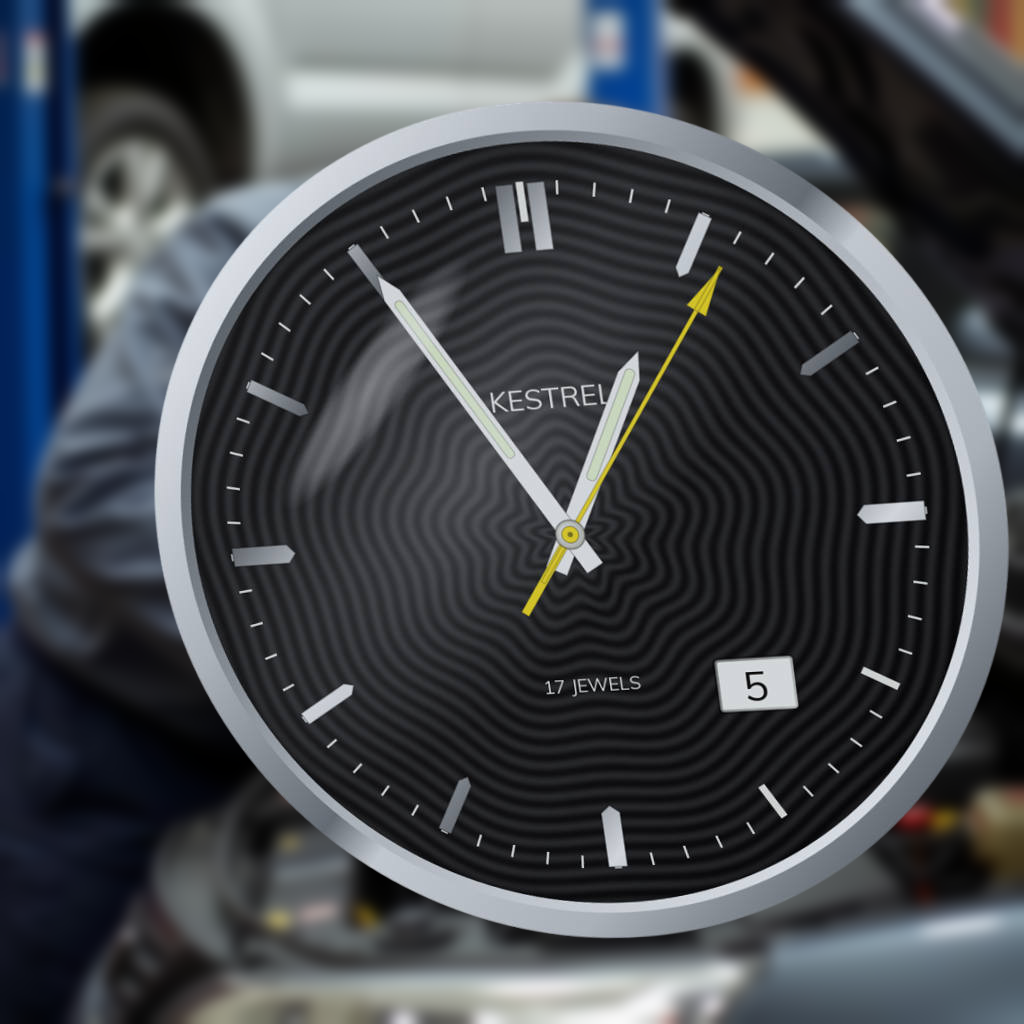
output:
12 h 55 min 06 s
